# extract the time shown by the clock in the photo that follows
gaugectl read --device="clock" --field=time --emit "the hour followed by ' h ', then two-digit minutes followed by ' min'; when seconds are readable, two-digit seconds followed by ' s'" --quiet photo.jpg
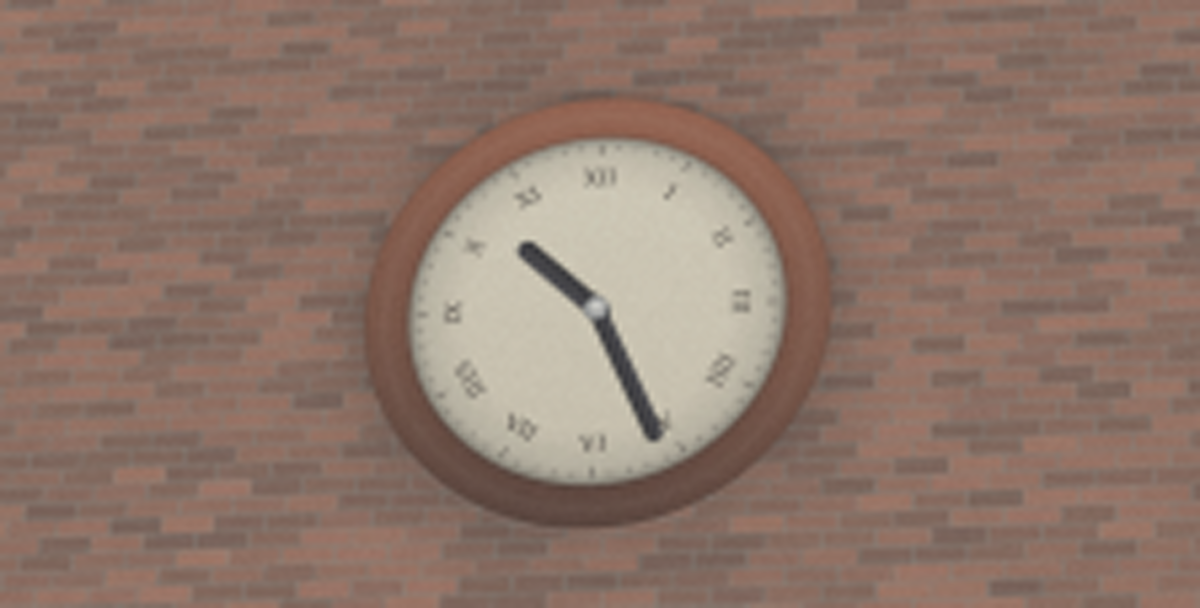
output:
10 h 26 min
